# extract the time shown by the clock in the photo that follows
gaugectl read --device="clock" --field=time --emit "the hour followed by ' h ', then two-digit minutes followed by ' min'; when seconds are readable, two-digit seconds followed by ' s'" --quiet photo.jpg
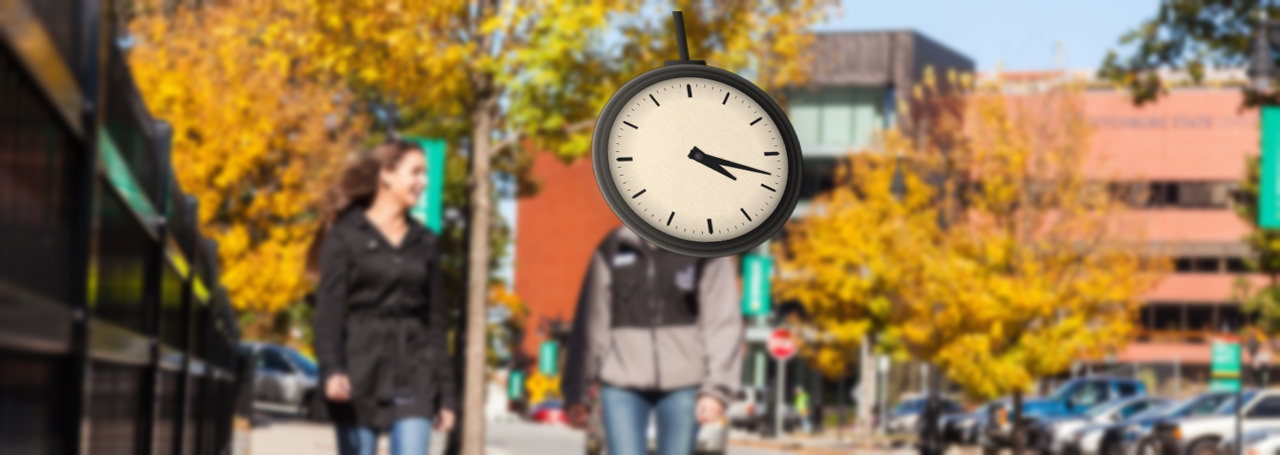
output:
4 h 18 min
